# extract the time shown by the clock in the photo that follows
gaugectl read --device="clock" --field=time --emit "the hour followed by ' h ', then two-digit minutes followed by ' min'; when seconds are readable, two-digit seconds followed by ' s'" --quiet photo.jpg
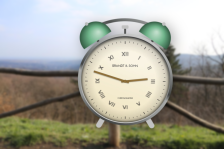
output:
2 h 48 min
